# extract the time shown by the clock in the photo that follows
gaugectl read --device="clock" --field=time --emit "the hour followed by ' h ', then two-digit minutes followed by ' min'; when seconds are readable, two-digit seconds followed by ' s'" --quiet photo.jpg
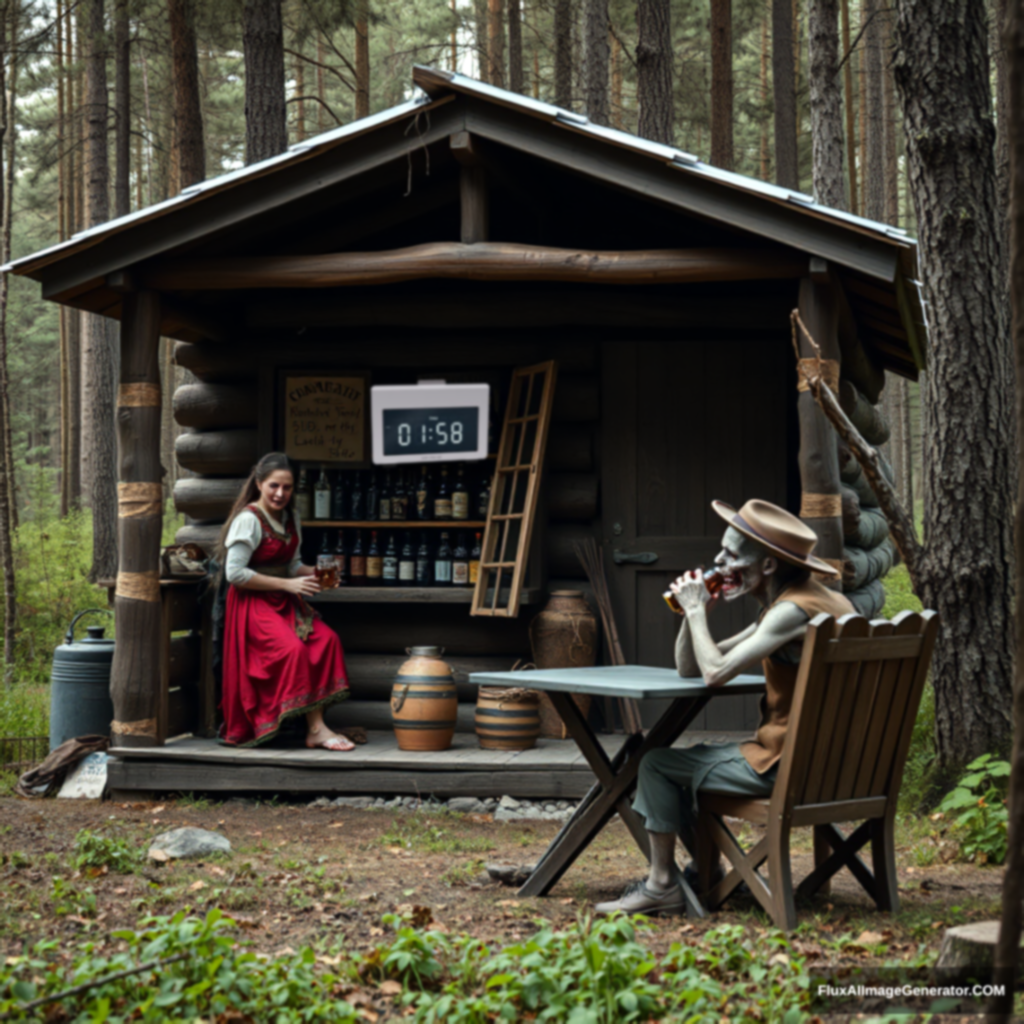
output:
1 h 58 min
